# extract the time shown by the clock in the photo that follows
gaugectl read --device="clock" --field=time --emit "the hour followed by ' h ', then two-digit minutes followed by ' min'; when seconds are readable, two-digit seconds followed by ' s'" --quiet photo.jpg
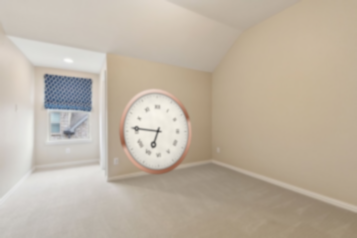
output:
6 h 46 min
